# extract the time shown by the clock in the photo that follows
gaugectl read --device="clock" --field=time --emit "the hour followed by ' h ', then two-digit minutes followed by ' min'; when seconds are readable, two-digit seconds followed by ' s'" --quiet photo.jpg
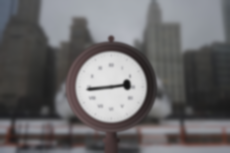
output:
2 h 44 min
